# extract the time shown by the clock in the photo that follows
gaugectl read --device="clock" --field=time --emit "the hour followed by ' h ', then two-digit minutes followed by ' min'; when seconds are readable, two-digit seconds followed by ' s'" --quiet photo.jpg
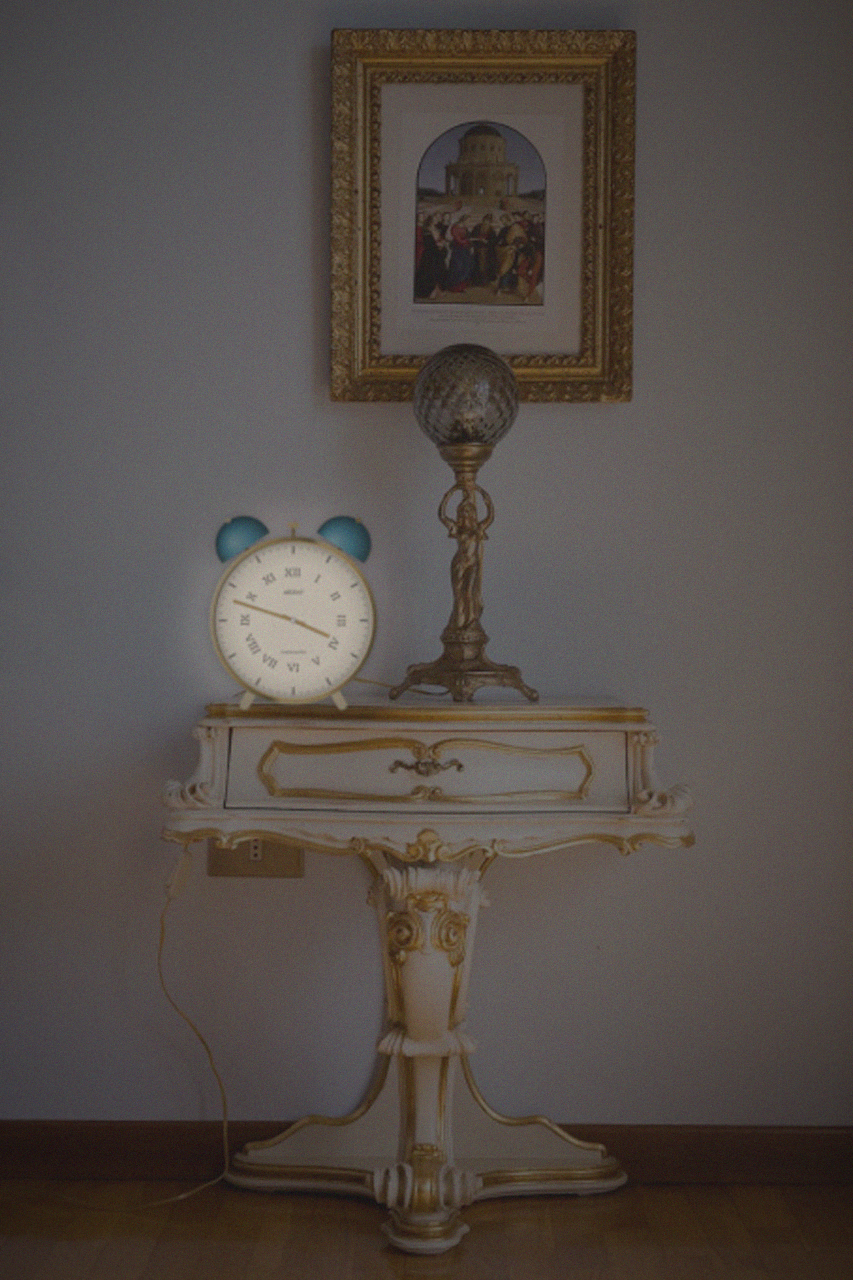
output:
3 h 48 min
